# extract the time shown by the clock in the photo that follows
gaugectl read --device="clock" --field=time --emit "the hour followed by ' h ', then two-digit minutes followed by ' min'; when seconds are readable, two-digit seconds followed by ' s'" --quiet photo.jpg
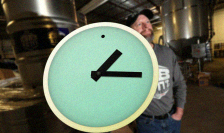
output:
1 h 15 min
